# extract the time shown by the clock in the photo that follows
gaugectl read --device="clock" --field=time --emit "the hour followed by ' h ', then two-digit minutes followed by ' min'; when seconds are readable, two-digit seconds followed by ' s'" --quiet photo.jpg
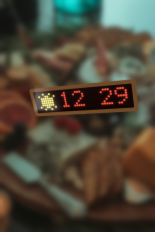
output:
12 h 29 min
